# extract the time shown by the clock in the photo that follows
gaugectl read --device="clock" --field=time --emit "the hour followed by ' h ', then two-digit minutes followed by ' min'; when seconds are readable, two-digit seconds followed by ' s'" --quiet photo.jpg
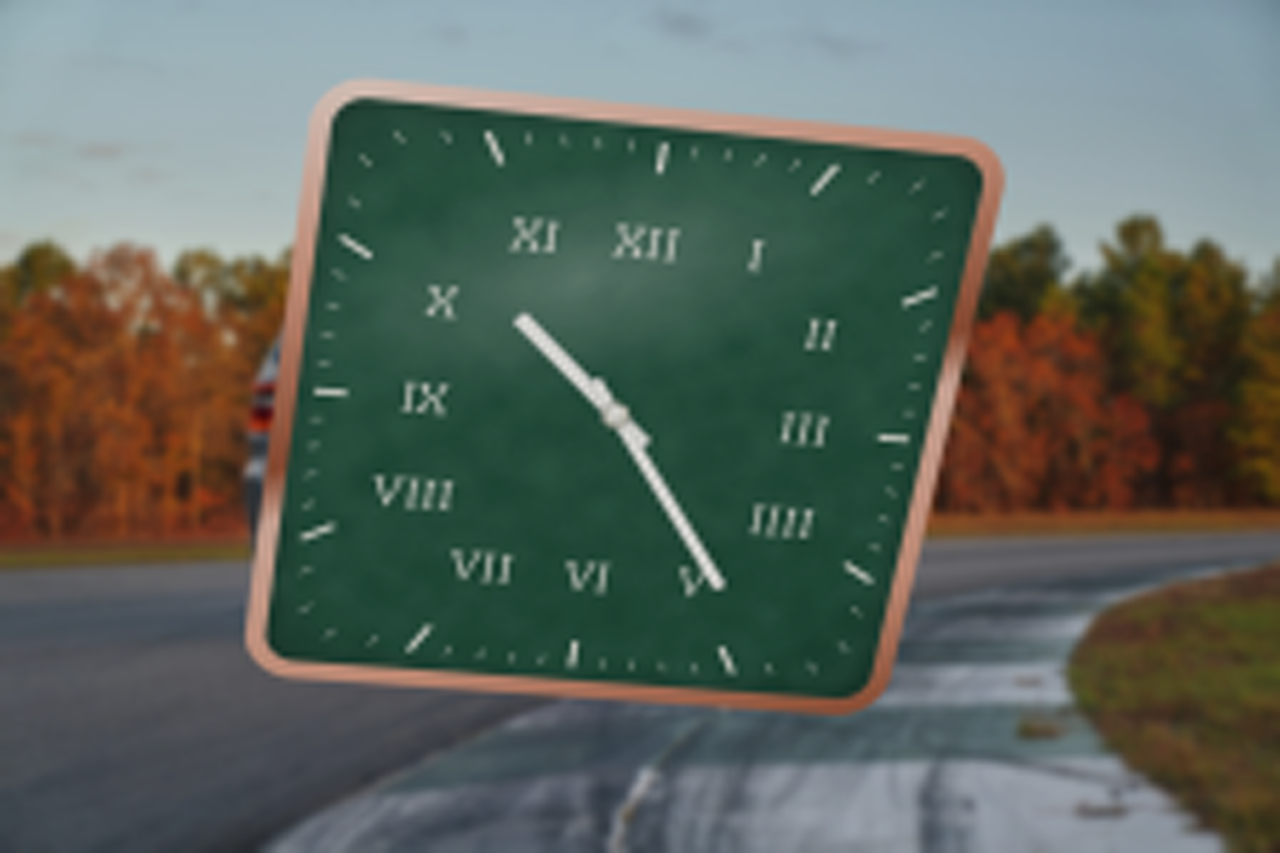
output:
10 h 24 min
